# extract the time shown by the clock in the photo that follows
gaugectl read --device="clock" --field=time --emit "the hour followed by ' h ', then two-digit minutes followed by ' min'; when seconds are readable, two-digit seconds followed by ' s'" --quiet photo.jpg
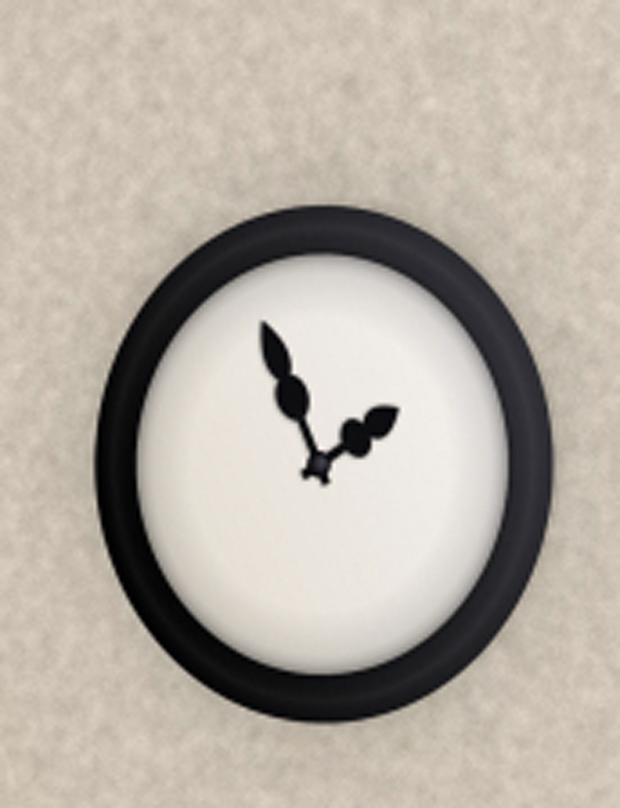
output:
1 h 56 min
